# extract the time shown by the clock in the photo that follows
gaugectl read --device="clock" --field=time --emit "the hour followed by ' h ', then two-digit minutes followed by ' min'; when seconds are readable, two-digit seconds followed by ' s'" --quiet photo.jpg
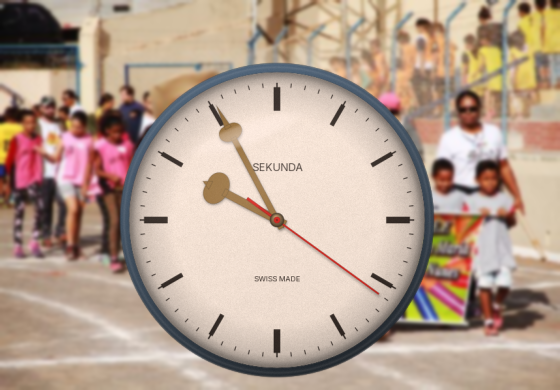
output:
9 h 55 min 21 s
